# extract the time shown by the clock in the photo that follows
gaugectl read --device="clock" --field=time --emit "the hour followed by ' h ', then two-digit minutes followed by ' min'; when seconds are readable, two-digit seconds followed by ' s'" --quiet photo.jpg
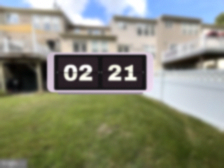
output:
2 h 21 min
